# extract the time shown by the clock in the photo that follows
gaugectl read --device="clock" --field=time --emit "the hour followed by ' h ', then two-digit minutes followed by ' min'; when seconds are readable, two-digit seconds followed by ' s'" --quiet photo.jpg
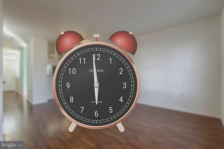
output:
5 h 59 min
